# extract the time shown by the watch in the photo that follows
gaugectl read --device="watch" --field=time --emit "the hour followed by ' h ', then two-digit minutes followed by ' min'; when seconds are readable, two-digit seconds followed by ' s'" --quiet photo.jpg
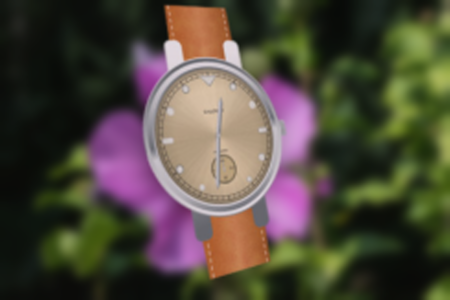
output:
12 h 32 min
